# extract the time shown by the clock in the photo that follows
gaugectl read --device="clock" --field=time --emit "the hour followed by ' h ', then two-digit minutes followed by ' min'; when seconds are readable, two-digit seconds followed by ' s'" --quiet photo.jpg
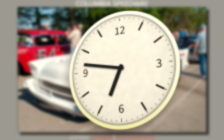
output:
6 h 47 min
